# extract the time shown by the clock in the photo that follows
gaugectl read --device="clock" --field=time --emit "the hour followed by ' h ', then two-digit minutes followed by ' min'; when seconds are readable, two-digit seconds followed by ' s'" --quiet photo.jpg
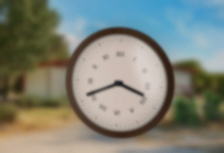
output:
3 h 41 min
